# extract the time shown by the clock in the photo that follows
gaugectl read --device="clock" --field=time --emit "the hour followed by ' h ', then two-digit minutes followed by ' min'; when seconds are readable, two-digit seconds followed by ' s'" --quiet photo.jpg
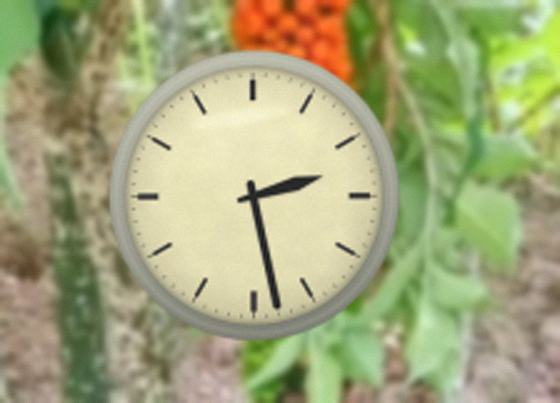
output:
2 h 28 min
